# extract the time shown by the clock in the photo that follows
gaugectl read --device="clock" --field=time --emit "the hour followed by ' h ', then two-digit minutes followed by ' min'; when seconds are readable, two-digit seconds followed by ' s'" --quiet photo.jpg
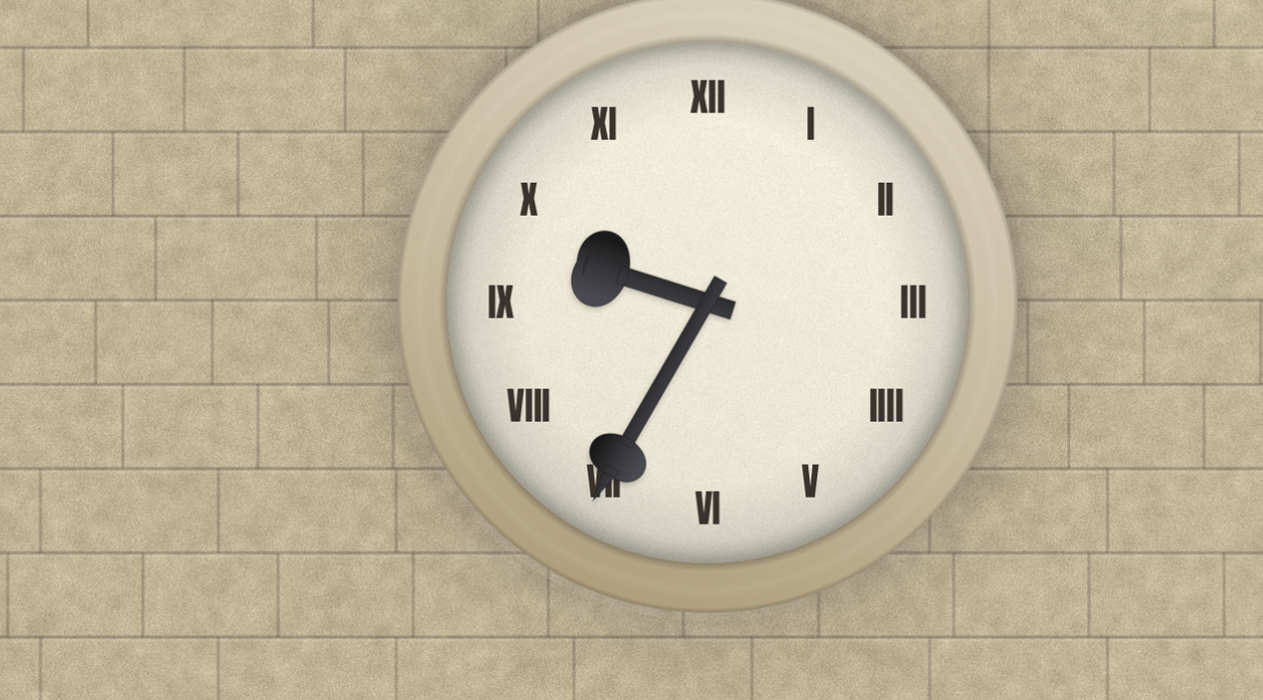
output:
9 h 35 min
